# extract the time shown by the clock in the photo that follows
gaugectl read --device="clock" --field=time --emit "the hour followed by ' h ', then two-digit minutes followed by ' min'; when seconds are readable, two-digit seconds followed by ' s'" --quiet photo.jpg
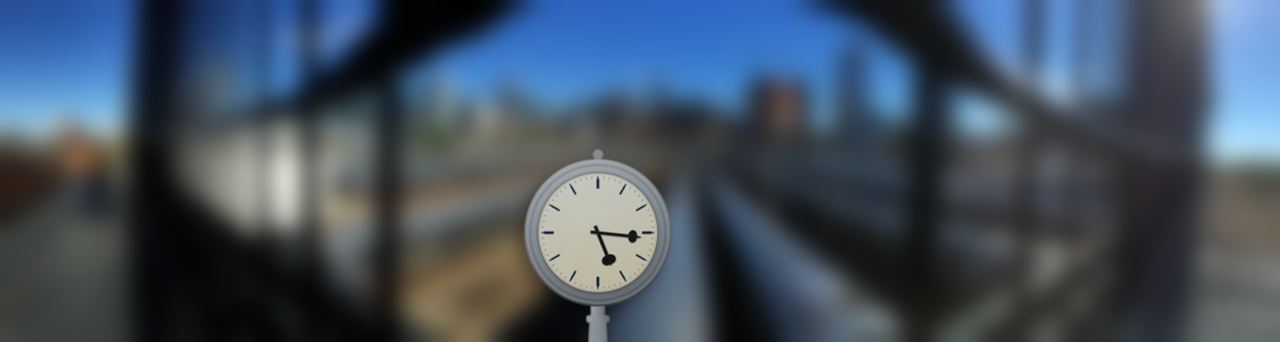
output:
5 h 16 min
